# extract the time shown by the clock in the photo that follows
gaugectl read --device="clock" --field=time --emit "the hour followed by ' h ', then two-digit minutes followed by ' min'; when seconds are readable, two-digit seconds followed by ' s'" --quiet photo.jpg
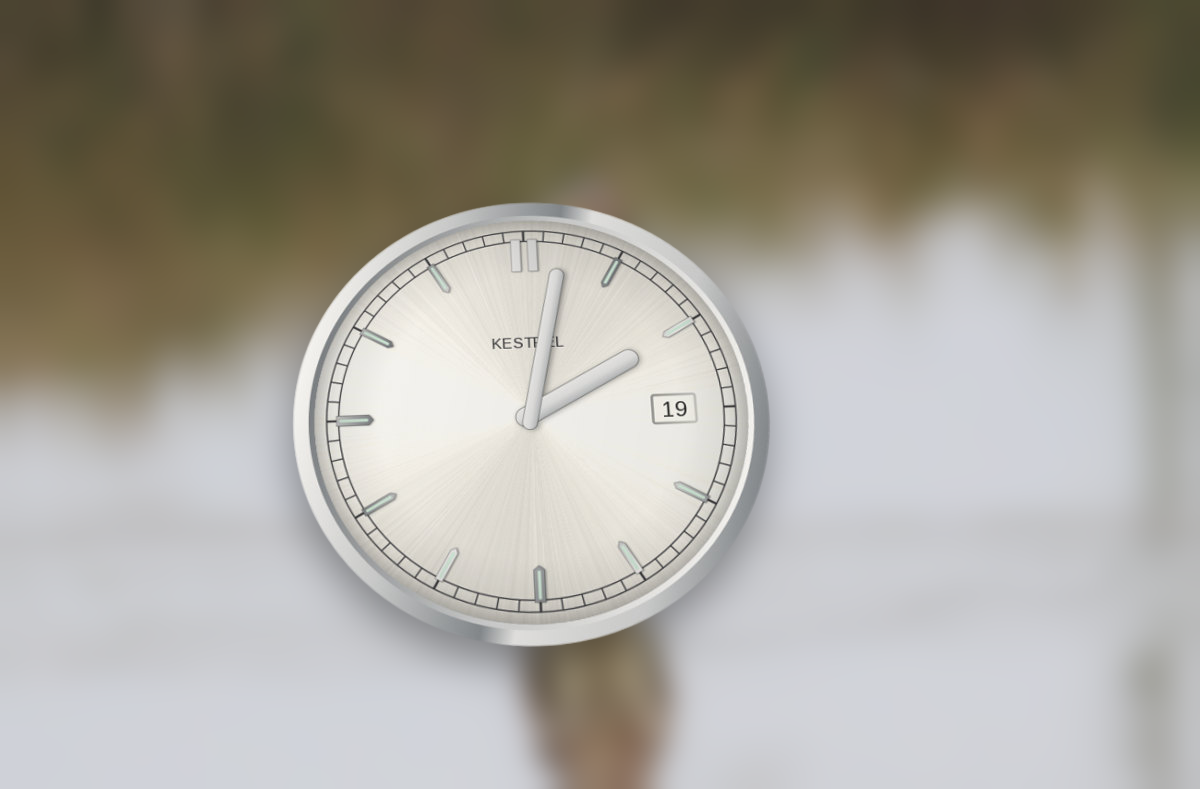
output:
2 h 02 min
